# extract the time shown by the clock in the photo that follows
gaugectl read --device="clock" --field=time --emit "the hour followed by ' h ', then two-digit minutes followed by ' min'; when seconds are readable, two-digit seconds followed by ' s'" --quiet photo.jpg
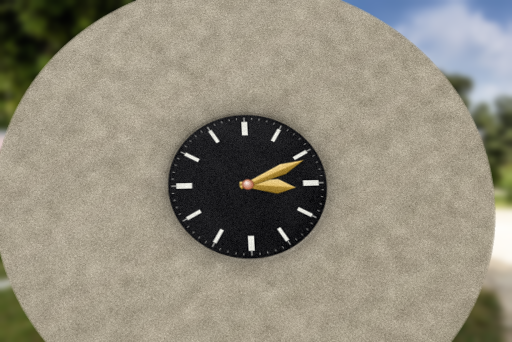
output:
3 h 11 min
